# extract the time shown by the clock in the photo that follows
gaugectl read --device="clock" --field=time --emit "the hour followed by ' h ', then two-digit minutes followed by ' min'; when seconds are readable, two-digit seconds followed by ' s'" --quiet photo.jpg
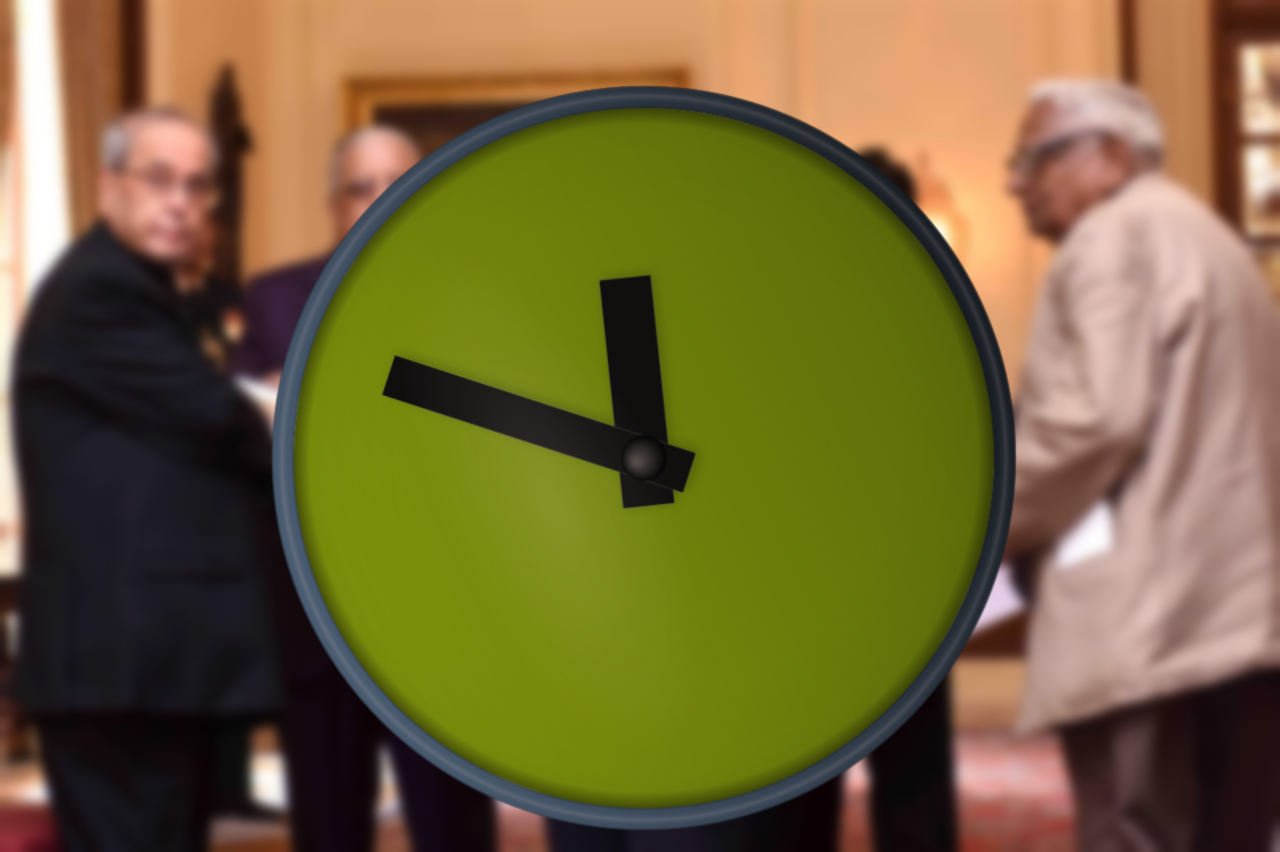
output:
11 h 48 min
